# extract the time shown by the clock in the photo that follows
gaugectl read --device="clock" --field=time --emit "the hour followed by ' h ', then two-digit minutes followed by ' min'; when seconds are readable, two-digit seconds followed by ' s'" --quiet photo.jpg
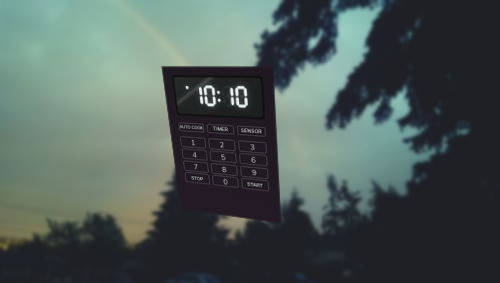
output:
10 h 10 min
